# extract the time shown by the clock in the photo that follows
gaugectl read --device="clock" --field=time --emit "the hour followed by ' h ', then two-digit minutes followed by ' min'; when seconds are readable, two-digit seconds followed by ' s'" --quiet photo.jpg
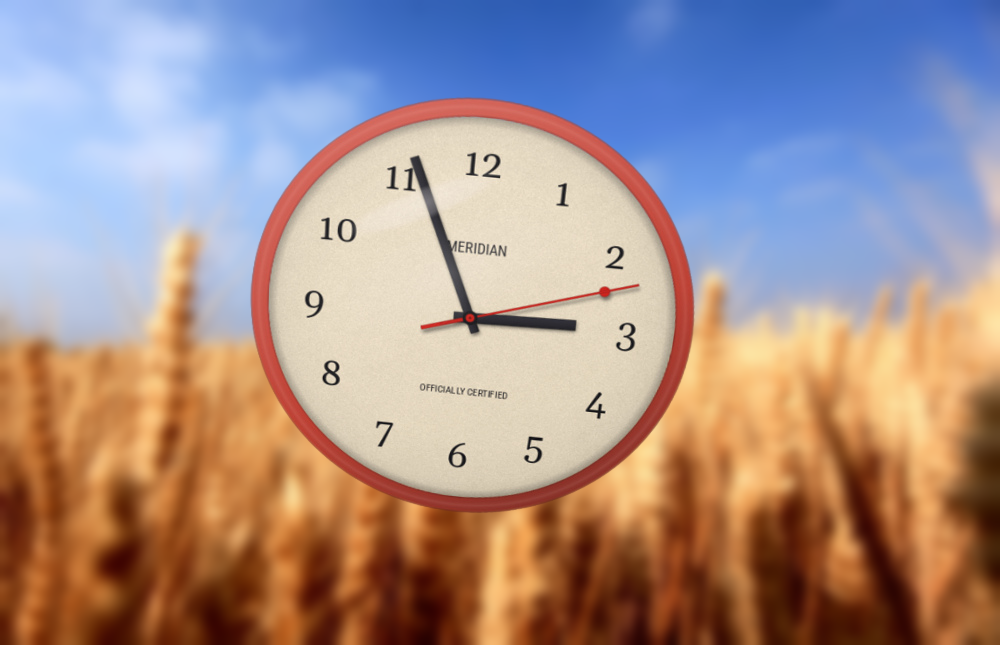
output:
2 h 56 min 12 s
